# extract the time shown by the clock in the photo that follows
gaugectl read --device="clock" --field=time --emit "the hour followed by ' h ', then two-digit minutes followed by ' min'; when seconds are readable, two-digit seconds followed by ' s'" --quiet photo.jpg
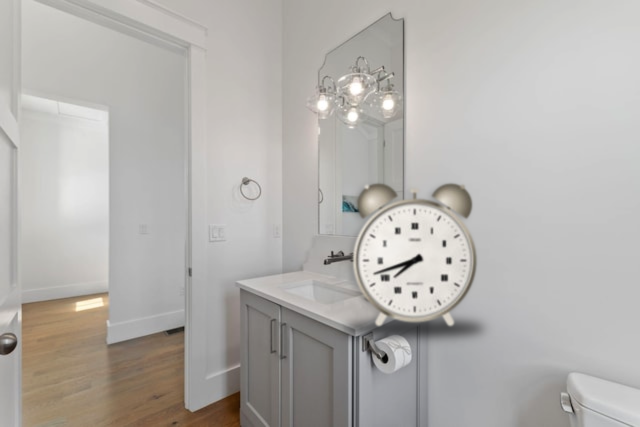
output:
7 h 42 min
